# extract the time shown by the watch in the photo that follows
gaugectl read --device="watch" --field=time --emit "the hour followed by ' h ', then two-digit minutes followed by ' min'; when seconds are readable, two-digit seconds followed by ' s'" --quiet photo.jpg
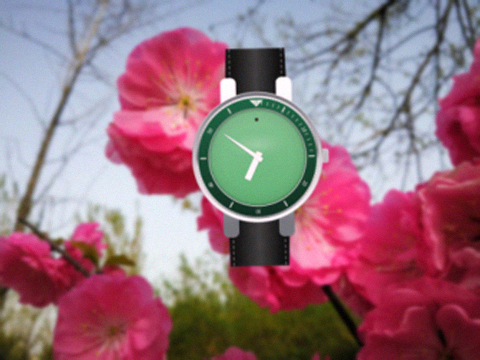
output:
6 h 51 min
